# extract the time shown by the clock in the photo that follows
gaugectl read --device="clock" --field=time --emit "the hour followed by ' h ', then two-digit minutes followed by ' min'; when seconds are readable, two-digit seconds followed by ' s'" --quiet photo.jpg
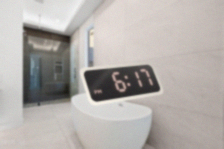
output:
6 h 17 min
